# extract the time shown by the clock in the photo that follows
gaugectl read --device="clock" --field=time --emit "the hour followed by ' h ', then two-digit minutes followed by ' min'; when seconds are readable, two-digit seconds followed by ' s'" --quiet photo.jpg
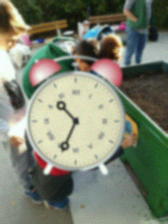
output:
10 h 34 min
